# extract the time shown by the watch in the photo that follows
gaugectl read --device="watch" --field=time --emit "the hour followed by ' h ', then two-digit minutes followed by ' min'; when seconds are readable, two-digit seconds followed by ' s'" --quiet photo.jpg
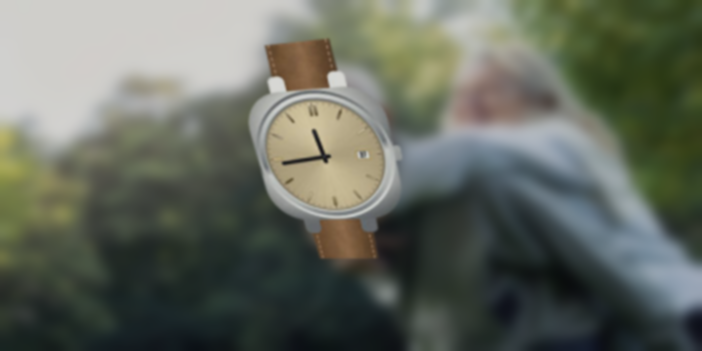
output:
11 h 44 min
